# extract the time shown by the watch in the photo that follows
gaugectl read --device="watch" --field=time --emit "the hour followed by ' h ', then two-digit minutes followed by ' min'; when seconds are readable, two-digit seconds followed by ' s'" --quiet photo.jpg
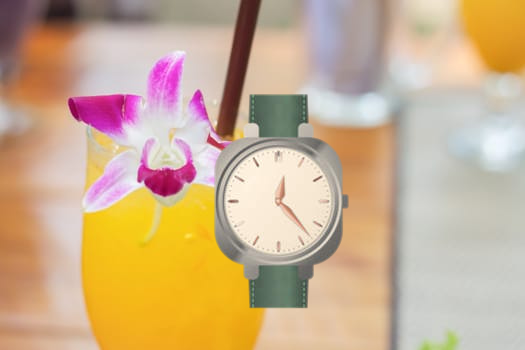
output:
12 h 23 min
